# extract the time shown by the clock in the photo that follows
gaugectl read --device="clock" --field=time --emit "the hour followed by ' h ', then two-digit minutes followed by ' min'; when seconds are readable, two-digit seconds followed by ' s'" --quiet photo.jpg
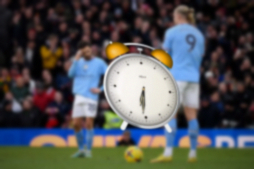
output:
6 h 31 min
